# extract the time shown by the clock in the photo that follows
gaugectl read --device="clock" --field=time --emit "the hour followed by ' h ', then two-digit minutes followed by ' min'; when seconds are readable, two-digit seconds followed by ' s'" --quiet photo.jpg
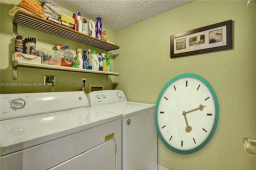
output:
5 h 12 min
